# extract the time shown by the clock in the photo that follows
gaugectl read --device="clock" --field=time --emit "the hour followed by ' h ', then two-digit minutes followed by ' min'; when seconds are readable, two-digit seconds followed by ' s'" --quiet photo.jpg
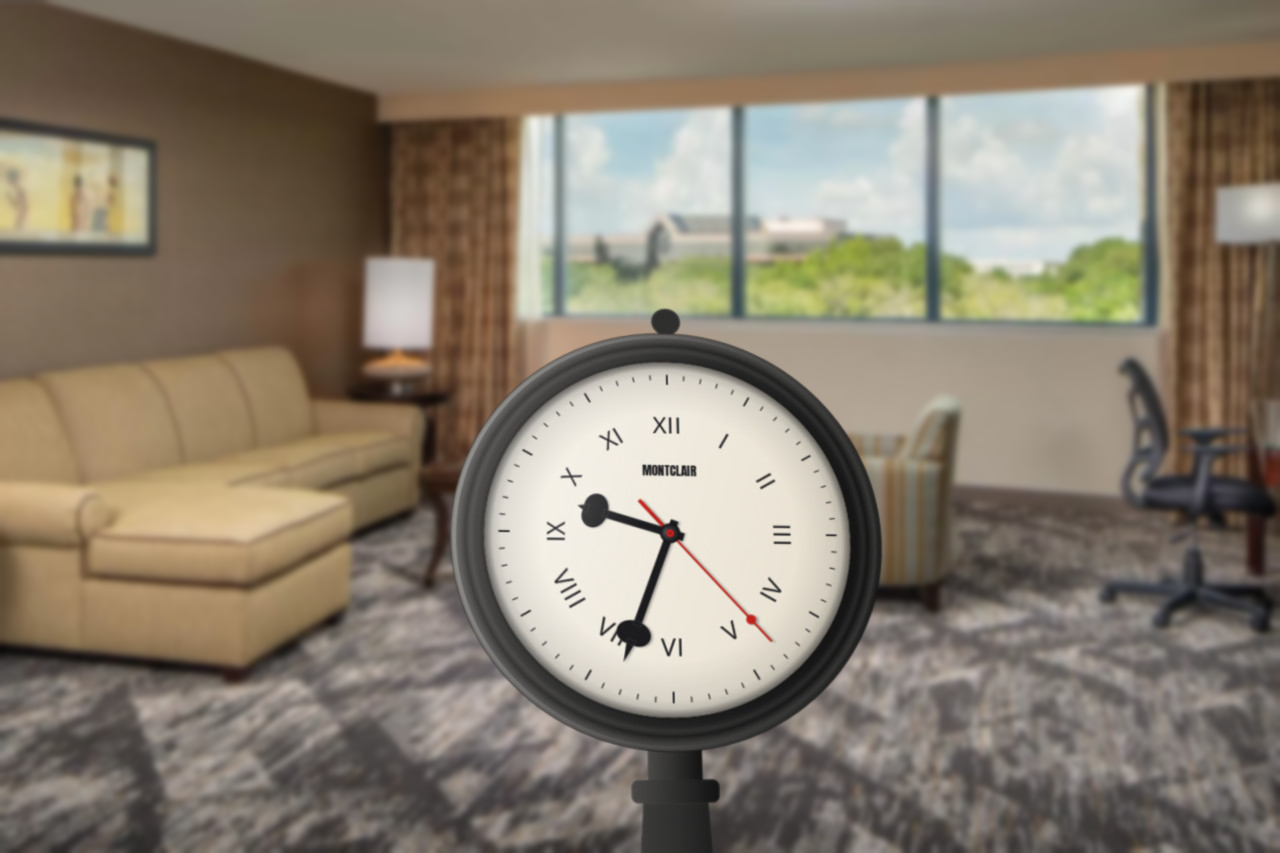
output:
9 h 33 min 23 s
